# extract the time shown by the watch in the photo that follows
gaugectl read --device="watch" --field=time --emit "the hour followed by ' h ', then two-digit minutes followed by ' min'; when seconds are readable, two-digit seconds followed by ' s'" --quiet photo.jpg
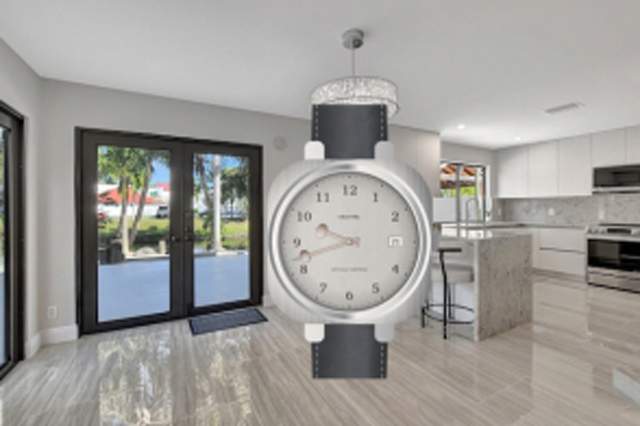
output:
9 h 42 min
